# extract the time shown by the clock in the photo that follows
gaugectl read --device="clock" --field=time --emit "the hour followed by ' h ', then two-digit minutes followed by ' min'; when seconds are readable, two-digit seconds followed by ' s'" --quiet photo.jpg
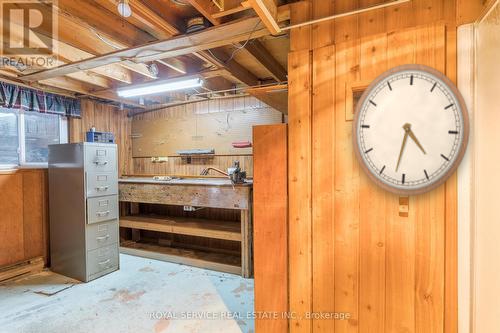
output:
4 h 32 min
